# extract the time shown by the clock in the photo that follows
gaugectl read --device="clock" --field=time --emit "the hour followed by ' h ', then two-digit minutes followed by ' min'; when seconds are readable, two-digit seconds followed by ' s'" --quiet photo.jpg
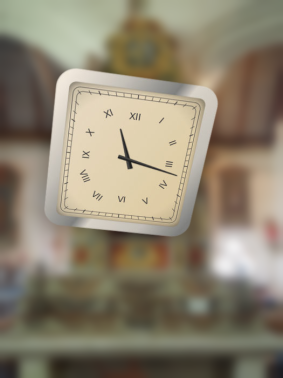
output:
11 h 17 min
